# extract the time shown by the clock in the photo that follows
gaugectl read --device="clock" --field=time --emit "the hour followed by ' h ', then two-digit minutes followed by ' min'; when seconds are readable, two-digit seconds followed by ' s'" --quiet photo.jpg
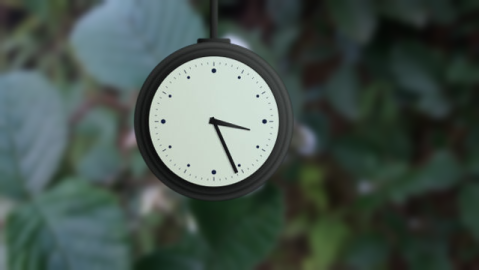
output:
3 h 26 min
